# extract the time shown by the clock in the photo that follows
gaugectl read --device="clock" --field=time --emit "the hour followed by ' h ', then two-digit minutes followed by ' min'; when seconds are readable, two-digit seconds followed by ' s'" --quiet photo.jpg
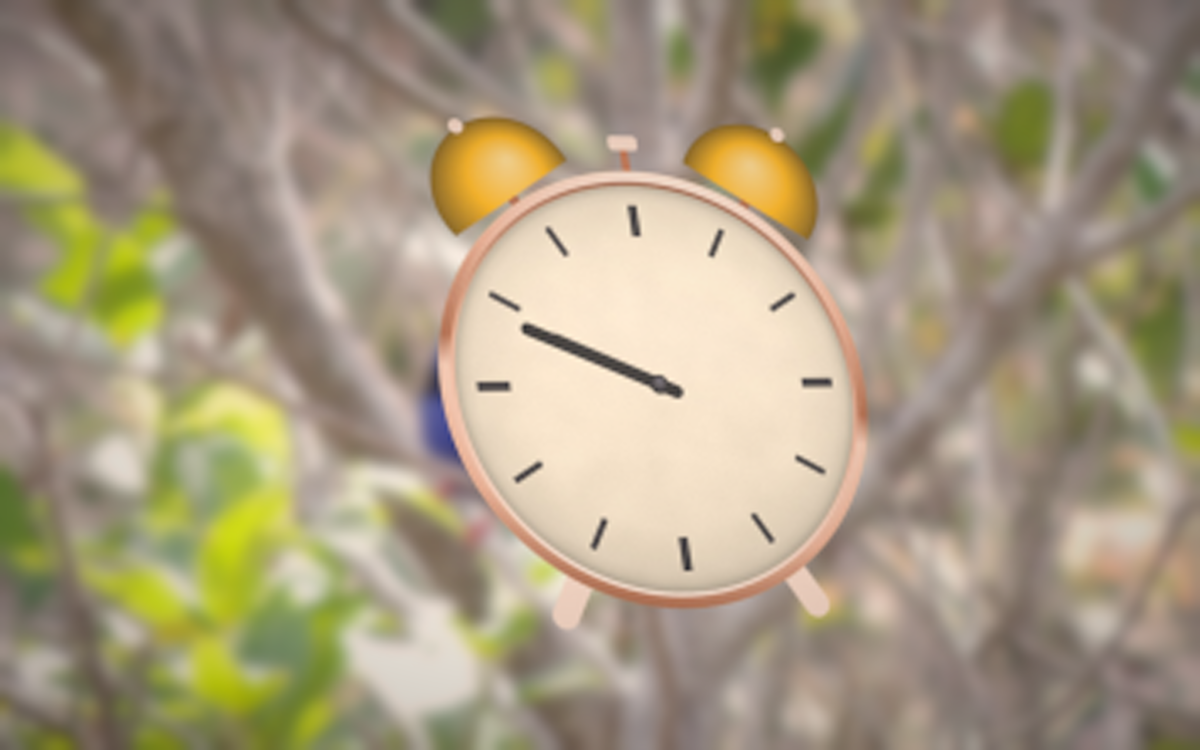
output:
9 h 49 min
